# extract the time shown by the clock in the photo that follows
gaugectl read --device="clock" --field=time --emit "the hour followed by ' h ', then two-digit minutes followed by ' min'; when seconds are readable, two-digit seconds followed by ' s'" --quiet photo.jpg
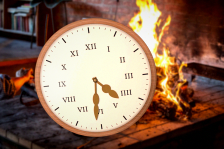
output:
4 h 31 min
